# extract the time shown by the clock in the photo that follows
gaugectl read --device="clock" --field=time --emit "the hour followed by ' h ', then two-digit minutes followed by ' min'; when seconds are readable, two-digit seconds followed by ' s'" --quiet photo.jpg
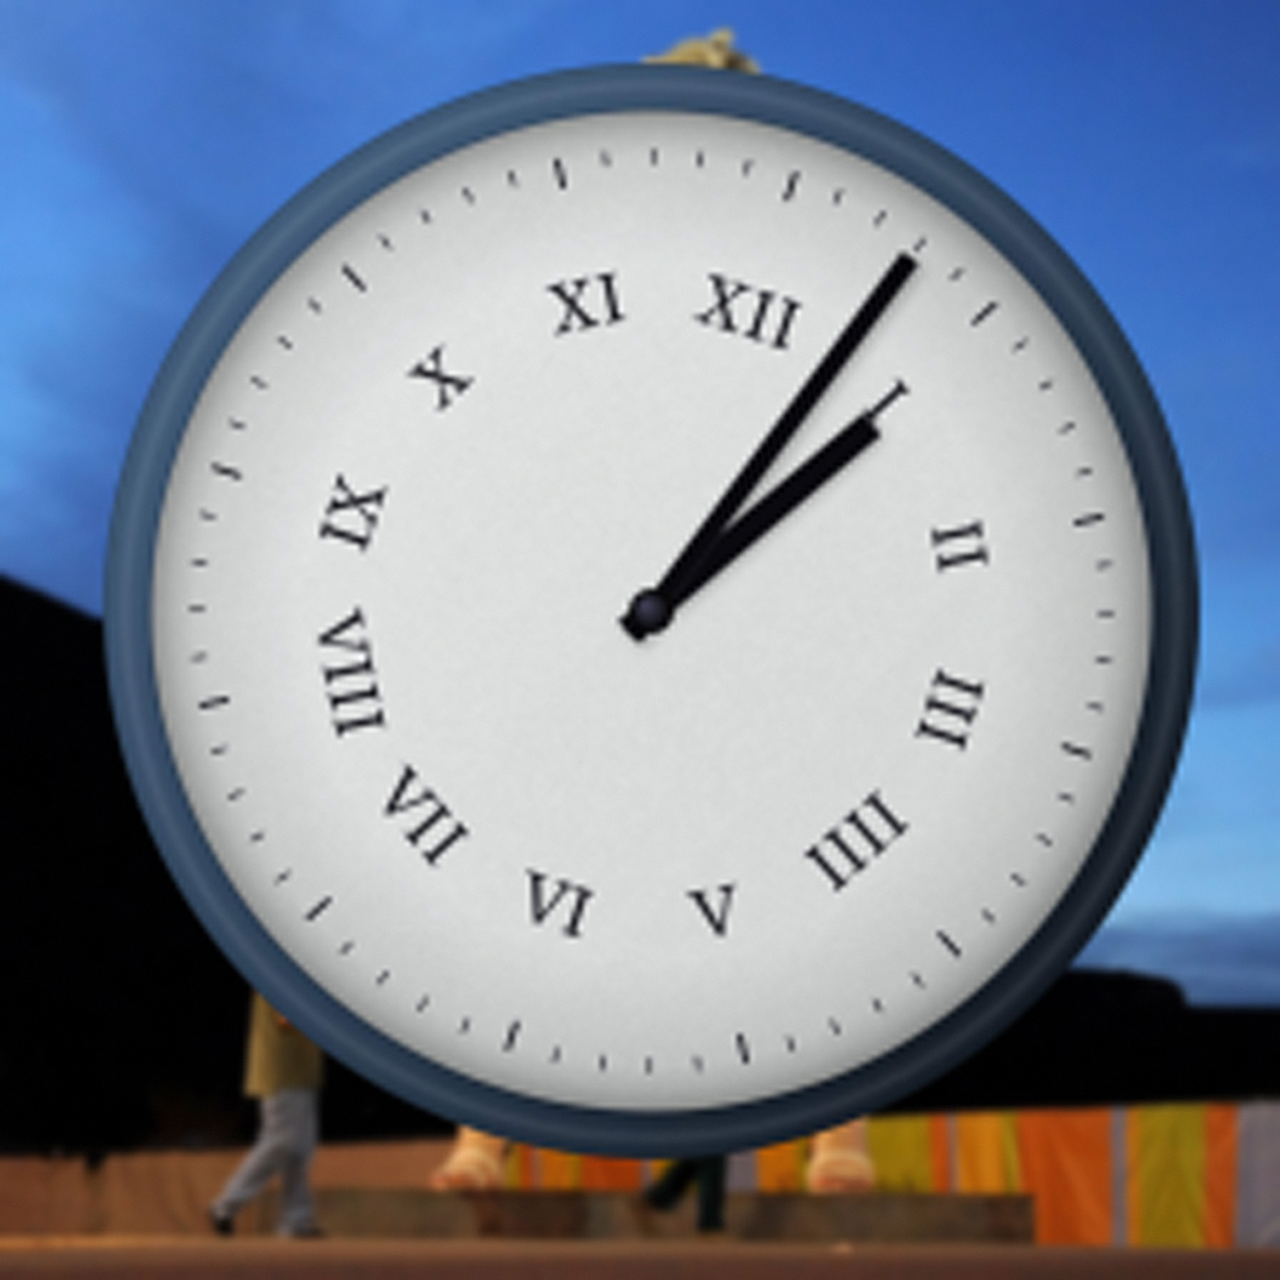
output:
1 h 03 min
